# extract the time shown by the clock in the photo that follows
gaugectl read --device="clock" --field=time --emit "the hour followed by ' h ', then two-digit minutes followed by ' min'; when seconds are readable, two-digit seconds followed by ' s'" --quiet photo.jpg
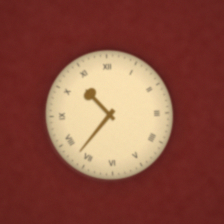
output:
10 h 37 min
